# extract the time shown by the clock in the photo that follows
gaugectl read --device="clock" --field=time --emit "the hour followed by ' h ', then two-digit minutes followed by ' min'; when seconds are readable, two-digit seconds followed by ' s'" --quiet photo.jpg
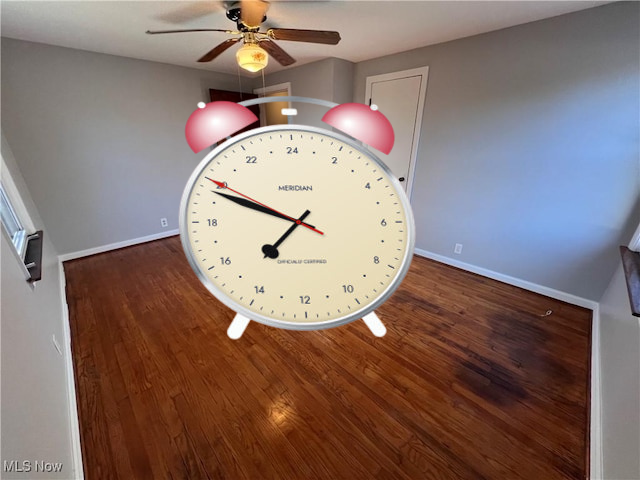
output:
14 h 48 min 50 s
